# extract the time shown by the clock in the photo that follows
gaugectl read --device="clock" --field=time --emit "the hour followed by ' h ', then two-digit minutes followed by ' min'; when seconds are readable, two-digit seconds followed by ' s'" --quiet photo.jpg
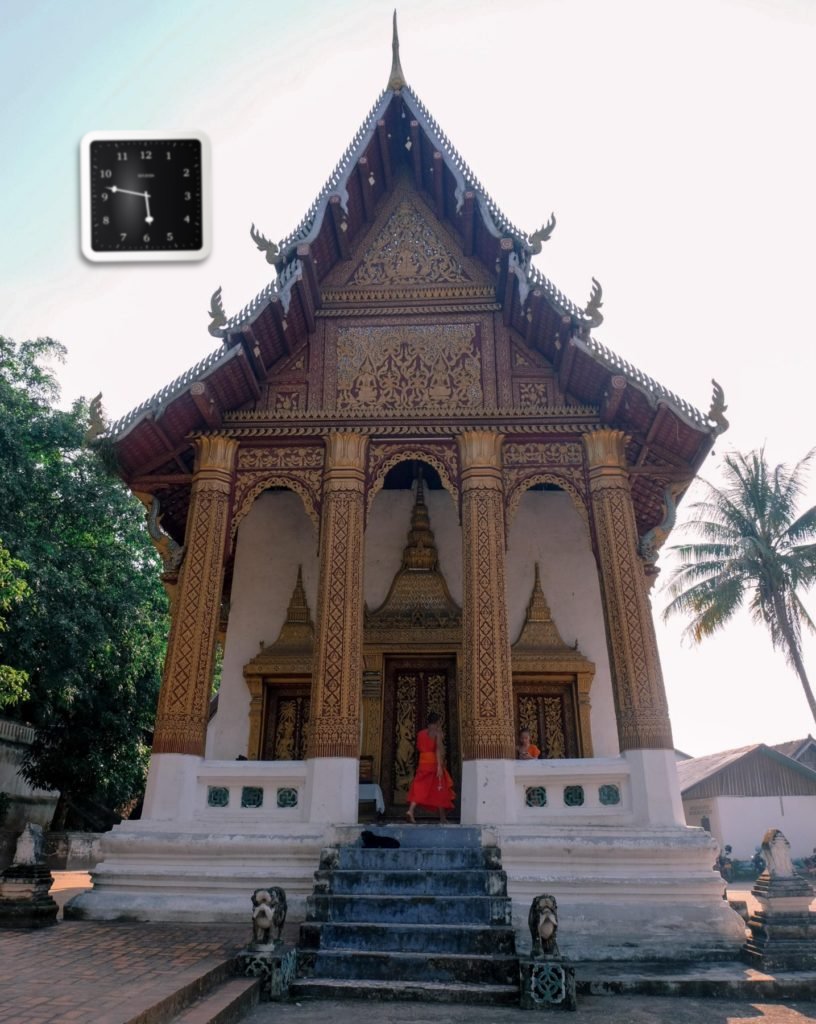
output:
5 h 47 min
